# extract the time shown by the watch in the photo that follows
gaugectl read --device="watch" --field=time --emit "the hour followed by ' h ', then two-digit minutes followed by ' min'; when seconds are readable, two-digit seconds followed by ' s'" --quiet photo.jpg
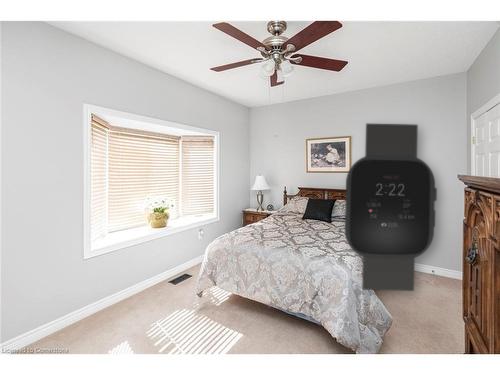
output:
2 h 22 min
